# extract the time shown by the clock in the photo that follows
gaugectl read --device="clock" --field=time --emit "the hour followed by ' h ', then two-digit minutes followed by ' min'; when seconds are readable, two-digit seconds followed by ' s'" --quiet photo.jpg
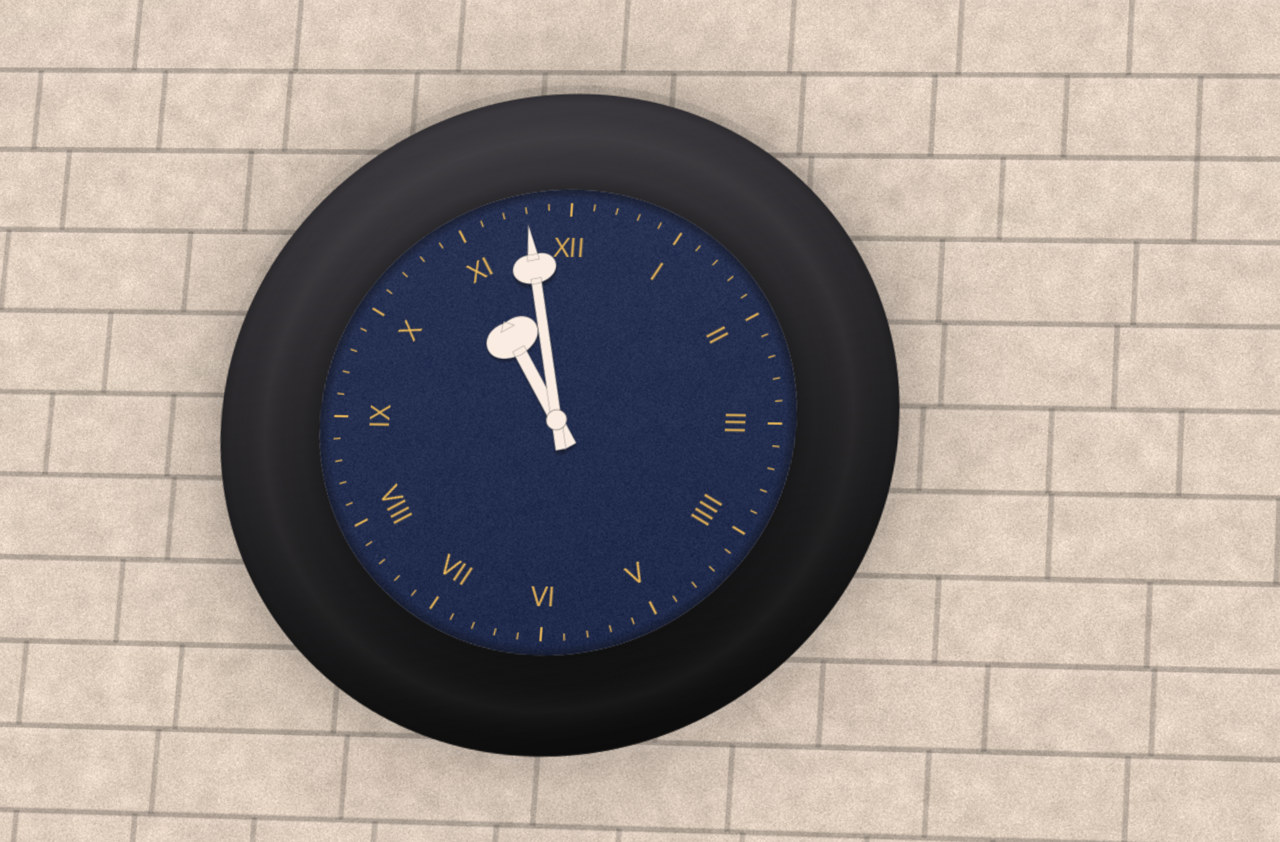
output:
10 h 58 min
